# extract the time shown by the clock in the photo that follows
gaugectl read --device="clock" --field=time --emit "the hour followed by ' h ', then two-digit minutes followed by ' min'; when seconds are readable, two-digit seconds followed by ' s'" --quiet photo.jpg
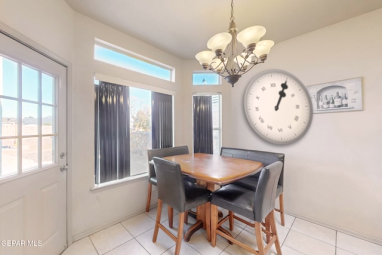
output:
1 h 05 min
